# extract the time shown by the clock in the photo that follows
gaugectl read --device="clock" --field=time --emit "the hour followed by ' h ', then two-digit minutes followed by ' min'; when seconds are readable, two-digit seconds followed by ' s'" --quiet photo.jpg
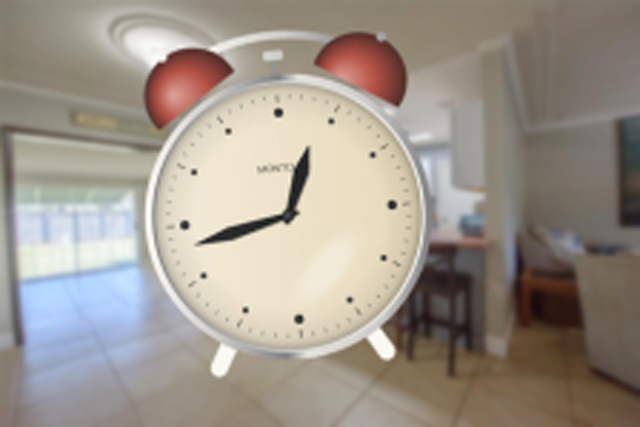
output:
12 h 43 min
